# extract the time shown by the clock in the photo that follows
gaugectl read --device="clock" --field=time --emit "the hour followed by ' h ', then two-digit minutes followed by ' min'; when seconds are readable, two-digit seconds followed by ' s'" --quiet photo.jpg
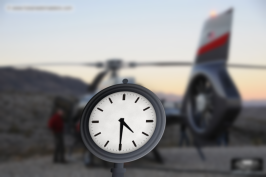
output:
4 h 30 min
